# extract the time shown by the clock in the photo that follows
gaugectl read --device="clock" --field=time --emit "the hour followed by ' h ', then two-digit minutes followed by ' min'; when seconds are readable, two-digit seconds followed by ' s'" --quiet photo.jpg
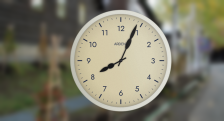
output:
8 h 04 min
